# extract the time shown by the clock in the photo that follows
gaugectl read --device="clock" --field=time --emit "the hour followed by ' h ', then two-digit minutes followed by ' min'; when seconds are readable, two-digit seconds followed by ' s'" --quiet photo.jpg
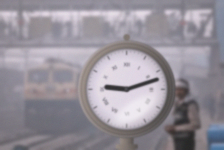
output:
9 h 12 min
